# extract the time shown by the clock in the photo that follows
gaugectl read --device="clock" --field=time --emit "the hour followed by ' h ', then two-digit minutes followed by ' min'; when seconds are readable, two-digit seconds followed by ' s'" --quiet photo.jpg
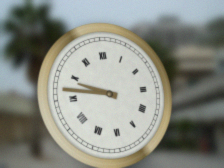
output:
9 h 47 min
